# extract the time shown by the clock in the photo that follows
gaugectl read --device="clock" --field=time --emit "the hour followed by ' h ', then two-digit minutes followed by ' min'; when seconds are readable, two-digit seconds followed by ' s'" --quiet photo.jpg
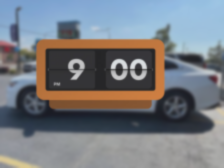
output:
9 h 00 min
